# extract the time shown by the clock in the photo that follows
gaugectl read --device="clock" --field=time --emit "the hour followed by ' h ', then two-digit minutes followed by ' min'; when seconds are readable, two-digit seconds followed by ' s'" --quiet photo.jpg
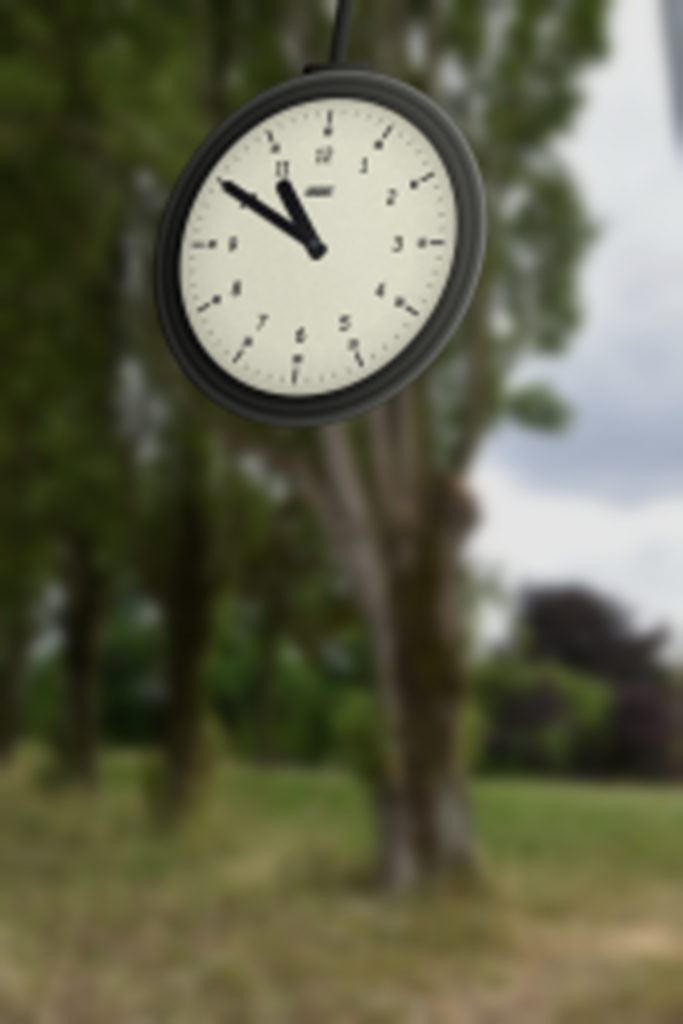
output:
10 h 50 min
